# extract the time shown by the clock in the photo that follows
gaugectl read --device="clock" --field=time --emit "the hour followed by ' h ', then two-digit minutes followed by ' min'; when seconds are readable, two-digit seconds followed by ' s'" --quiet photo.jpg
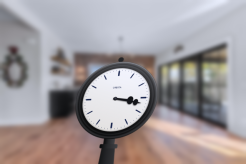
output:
3 h 17 min
